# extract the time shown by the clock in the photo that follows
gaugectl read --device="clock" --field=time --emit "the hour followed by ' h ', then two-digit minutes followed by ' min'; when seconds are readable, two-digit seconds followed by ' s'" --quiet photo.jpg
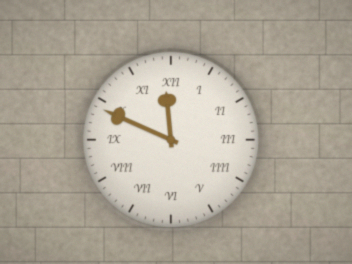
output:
11 h 49 min
